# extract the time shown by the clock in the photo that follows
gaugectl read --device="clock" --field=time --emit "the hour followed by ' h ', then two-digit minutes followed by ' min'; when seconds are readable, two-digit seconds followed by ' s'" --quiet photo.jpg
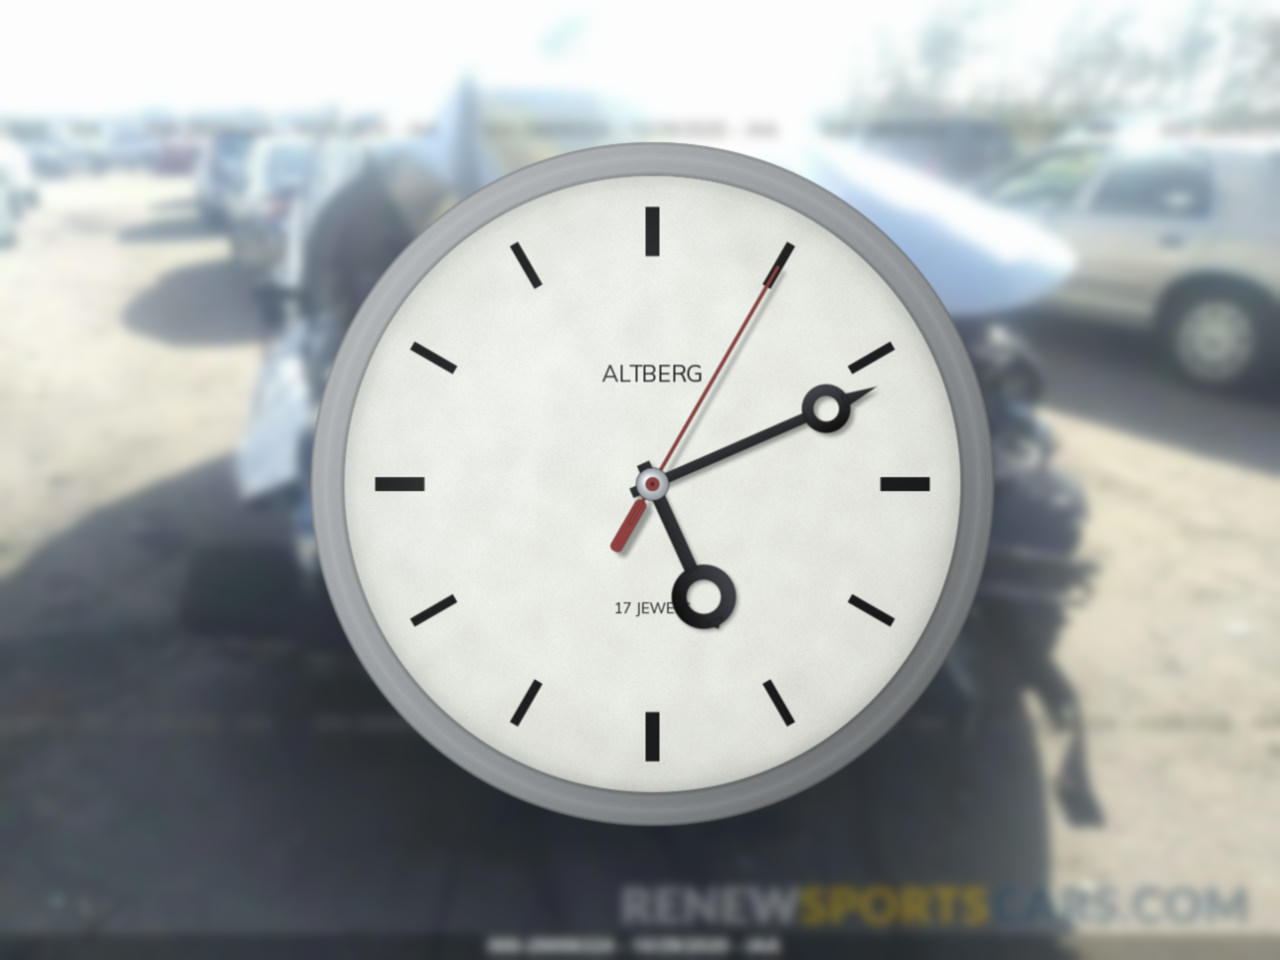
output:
5 h 11 min 05 s
